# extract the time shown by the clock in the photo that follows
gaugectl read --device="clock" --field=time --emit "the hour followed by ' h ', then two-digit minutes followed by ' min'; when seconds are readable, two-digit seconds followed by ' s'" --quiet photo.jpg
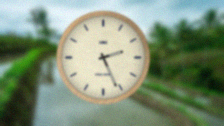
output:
2 h 26 min
